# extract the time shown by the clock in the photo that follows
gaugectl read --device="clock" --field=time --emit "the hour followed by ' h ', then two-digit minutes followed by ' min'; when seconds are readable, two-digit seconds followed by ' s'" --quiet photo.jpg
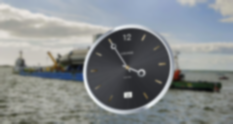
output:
3 h 55 min
